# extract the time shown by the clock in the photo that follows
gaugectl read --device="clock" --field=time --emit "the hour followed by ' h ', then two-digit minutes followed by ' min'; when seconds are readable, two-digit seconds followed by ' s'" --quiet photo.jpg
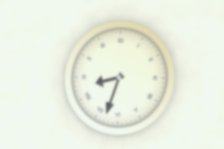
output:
8 h 33 min
